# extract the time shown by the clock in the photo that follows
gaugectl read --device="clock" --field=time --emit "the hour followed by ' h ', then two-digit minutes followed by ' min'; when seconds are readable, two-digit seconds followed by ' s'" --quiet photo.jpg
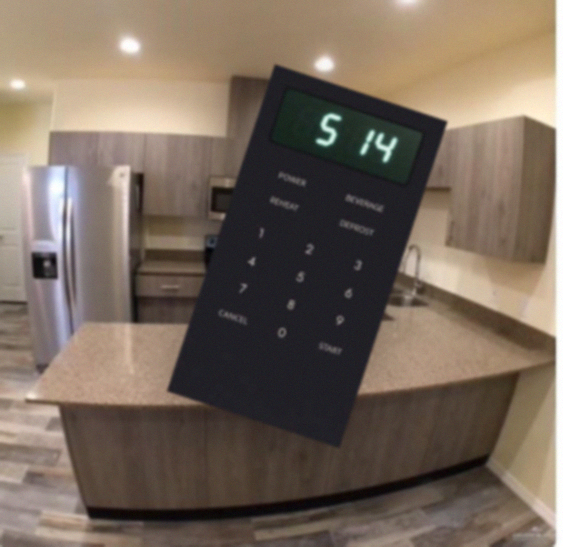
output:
5 h 14 min
